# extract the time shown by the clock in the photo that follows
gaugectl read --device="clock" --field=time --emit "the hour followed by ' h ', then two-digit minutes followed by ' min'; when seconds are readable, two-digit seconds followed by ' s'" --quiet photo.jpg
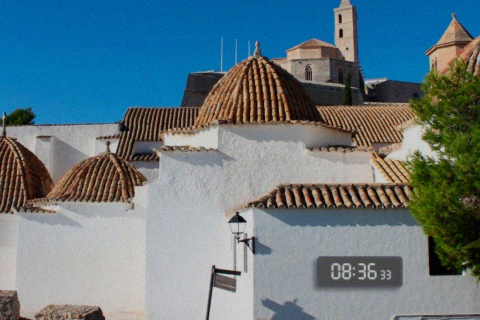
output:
8 h 36 min
